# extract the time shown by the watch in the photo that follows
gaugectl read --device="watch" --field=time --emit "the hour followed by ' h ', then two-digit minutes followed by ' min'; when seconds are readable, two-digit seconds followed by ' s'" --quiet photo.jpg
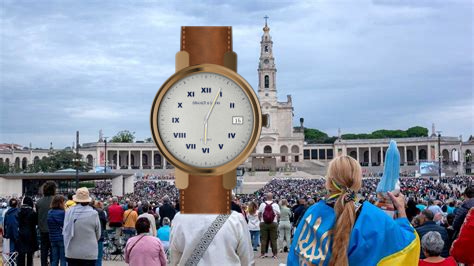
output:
6 h 04 min
